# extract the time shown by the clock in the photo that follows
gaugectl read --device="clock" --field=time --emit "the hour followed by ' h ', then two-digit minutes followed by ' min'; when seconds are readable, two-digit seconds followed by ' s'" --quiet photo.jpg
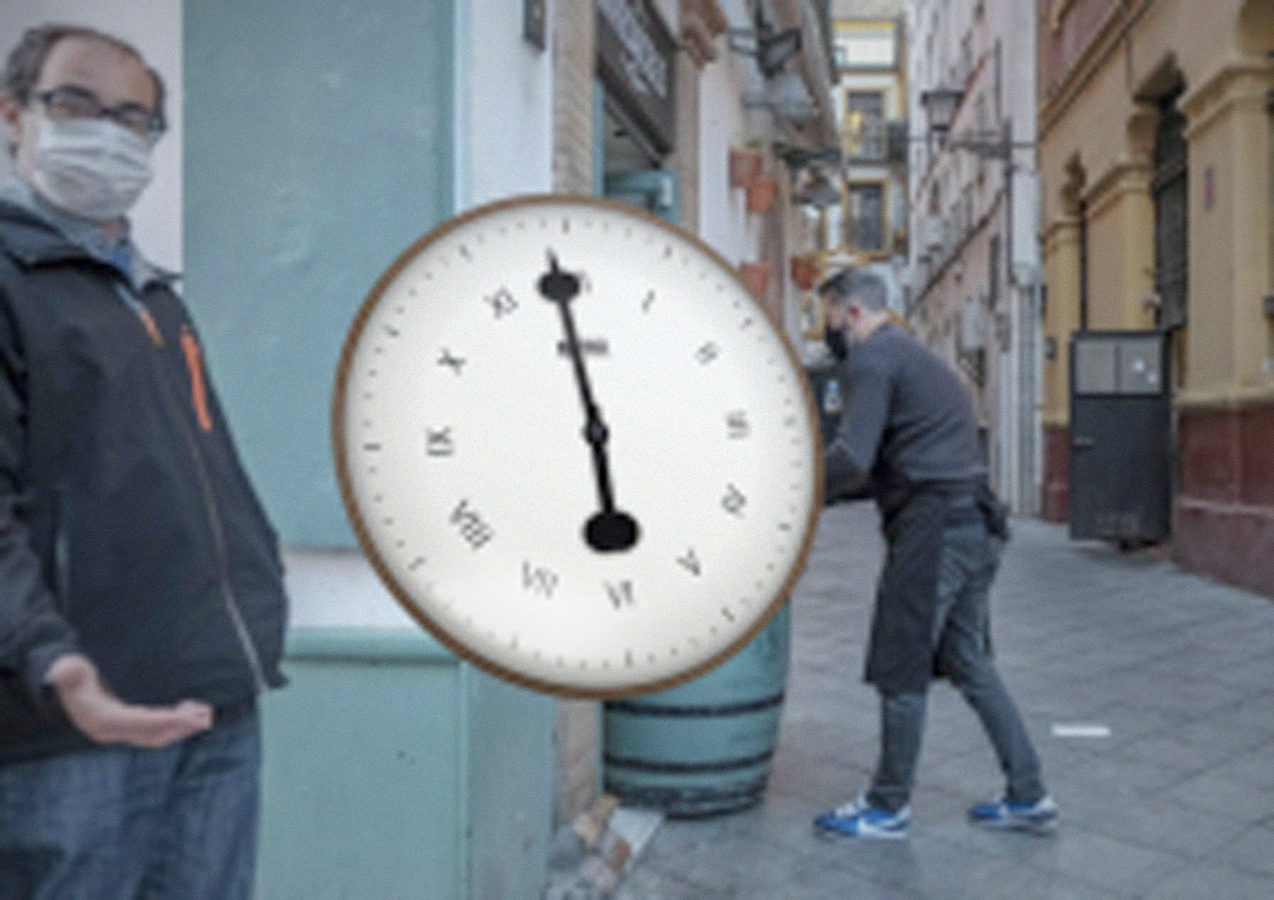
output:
5 h 59 min
